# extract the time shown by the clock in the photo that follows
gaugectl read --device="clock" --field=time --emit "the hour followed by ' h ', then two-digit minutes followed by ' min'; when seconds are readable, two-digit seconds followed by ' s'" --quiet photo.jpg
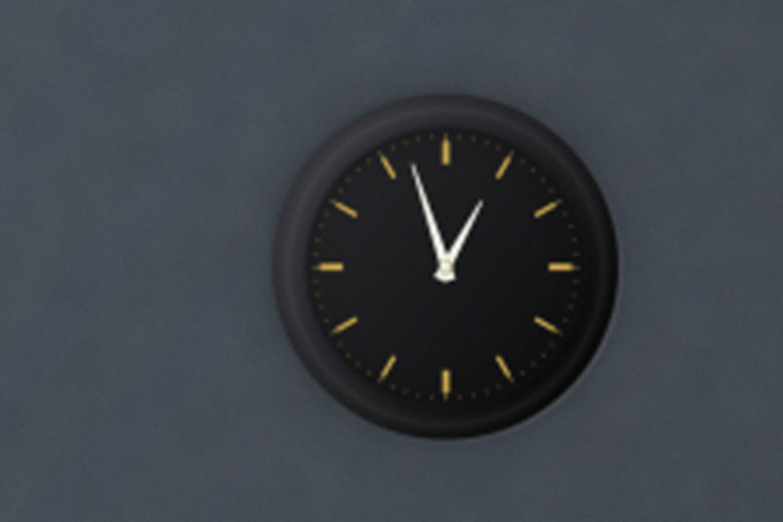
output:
12 h 57 min
